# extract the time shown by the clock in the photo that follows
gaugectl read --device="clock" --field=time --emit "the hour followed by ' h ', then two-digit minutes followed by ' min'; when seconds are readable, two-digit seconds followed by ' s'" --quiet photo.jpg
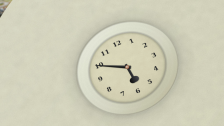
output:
5 h 50 min
